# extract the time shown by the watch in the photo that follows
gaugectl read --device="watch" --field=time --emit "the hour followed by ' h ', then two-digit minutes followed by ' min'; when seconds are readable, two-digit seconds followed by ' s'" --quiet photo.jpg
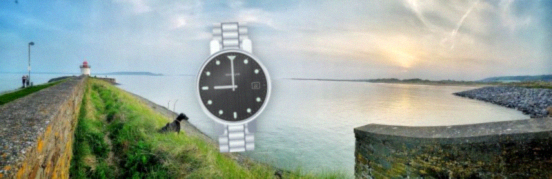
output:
9 h 00 min
